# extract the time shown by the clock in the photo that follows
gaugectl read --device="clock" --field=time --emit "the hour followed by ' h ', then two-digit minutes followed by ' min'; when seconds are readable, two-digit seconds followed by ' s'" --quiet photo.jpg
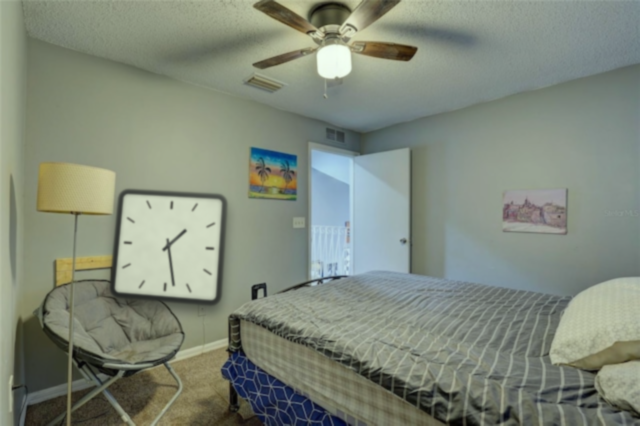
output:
1 h 28 min
